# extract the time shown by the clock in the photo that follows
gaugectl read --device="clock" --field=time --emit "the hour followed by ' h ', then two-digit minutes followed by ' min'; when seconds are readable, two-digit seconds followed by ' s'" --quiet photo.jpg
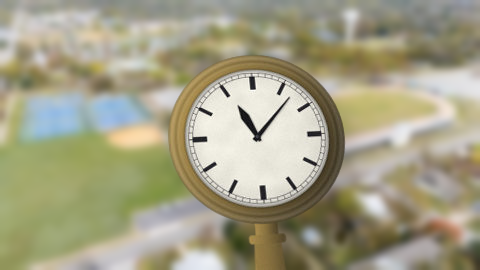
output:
11 h 07 min
